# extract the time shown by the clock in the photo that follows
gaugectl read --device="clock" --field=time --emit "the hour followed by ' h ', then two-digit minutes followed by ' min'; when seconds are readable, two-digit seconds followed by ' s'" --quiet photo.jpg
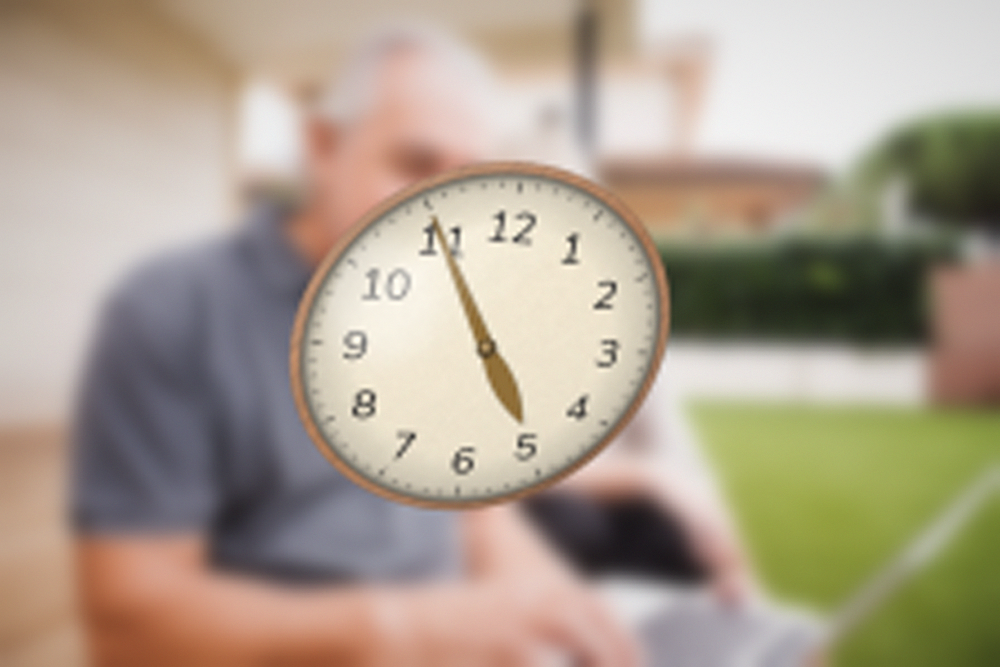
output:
4 h 55 min
